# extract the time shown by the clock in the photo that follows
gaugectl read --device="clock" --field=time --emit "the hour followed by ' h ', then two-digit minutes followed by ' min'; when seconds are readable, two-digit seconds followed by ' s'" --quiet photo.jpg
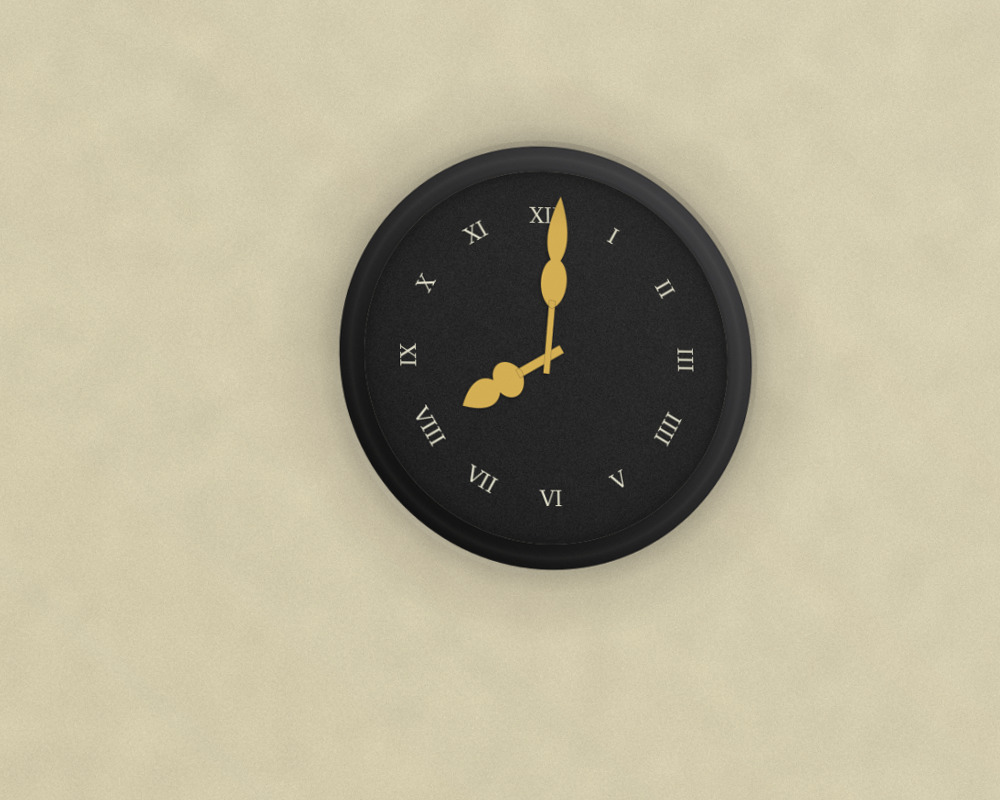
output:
8 h 01 min
